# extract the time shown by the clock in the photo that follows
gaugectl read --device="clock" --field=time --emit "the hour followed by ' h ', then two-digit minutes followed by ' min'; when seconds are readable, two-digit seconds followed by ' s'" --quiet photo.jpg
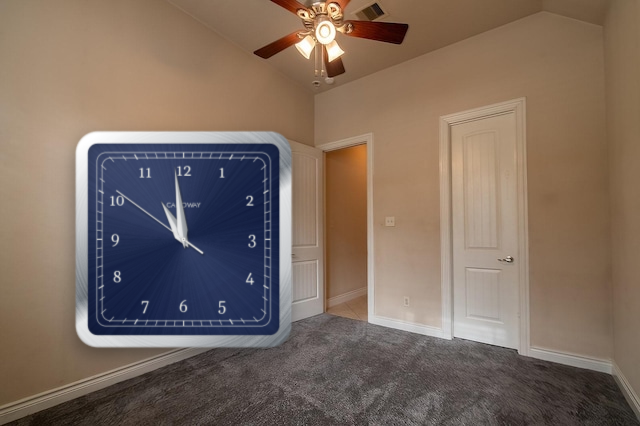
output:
10 h 58 min 51 s
